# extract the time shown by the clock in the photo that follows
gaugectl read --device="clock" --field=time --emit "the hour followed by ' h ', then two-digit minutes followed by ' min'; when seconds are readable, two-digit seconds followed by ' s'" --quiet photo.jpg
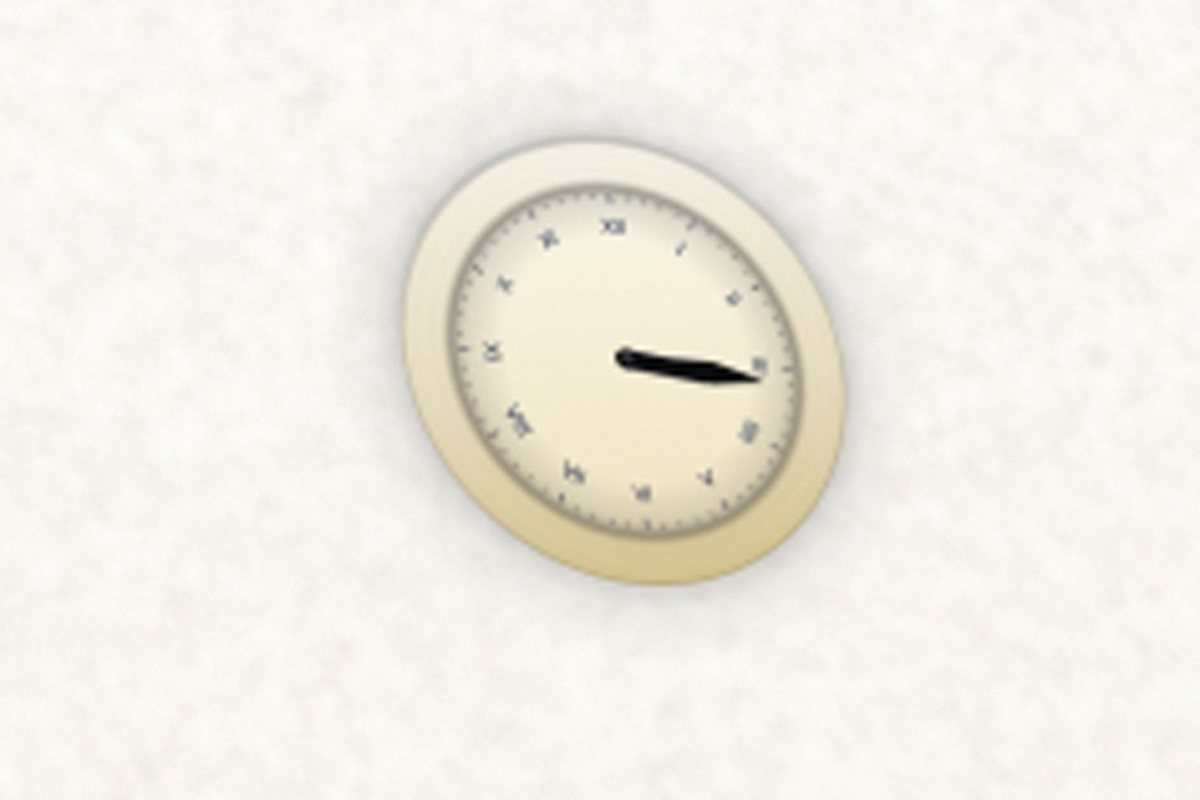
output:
3 h 16 min
